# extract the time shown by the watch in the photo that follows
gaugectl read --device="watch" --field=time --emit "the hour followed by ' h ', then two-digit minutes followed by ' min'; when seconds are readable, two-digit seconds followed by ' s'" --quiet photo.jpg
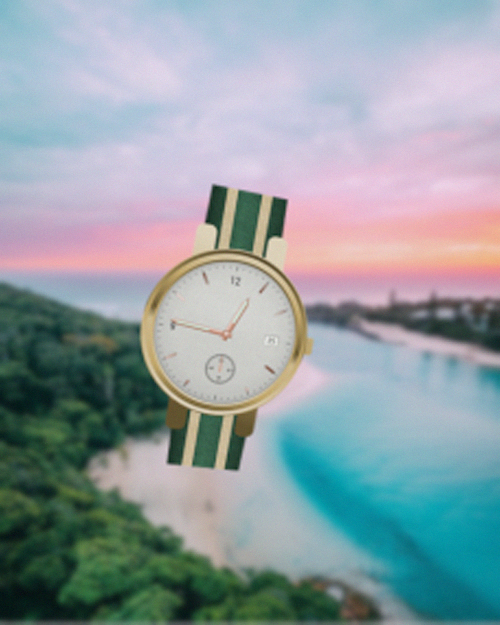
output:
12 h 46 min
